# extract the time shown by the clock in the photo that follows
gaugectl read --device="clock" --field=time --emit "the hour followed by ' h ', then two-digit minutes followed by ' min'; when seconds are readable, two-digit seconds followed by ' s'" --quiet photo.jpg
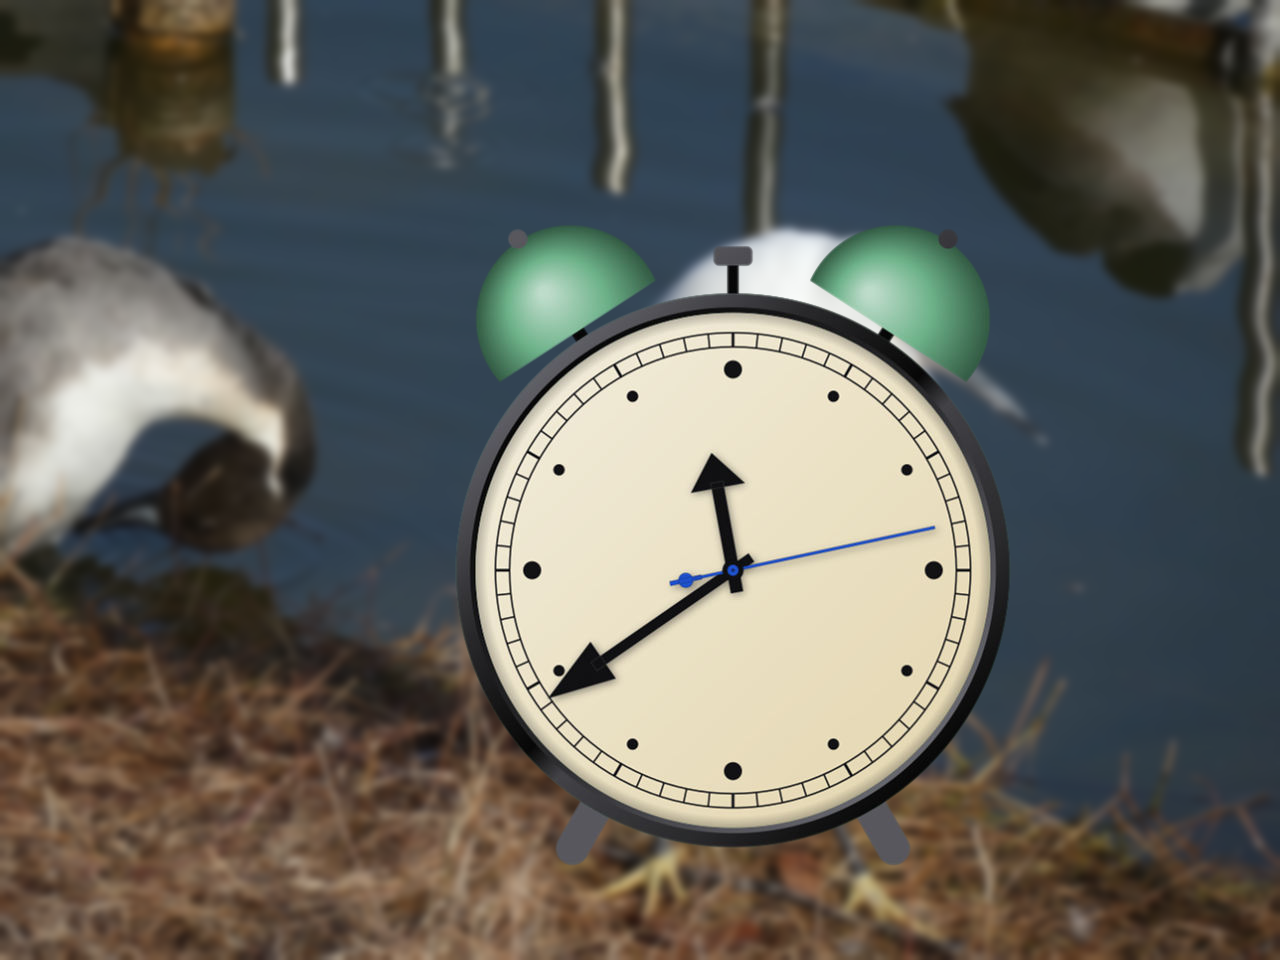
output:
11 h 39 min 13 s
